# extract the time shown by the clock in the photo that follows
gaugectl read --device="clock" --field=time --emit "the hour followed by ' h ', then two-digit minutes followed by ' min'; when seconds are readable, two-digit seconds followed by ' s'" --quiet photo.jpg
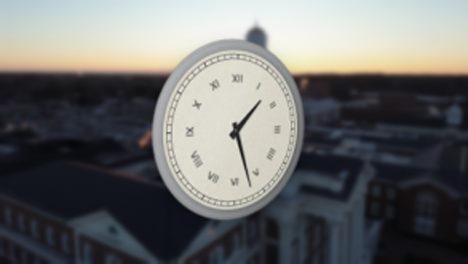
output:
1 h 27 min
